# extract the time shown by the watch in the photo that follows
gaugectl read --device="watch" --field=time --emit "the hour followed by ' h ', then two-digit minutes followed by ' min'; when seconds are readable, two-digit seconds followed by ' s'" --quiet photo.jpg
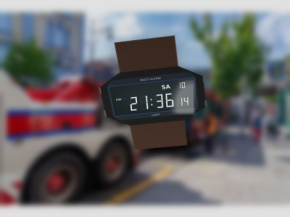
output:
21 h 36 min 14 s
